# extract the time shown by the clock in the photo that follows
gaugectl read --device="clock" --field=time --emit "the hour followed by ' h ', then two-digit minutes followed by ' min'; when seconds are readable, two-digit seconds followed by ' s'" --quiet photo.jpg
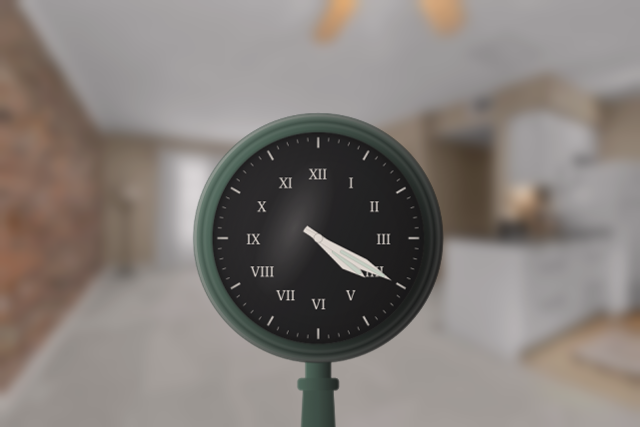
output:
4 h 20 min
